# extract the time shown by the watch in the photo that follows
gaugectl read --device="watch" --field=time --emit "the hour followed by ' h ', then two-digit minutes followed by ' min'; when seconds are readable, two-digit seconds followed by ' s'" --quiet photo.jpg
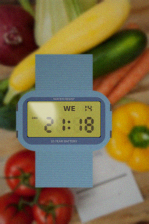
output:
21 h 18 min
